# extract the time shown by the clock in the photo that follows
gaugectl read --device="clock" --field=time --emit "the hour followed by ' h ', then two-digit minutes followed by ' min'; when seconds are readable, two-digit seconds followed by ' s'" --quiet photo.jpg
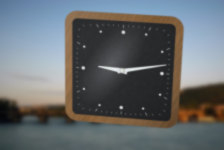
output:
9 h 13 min
